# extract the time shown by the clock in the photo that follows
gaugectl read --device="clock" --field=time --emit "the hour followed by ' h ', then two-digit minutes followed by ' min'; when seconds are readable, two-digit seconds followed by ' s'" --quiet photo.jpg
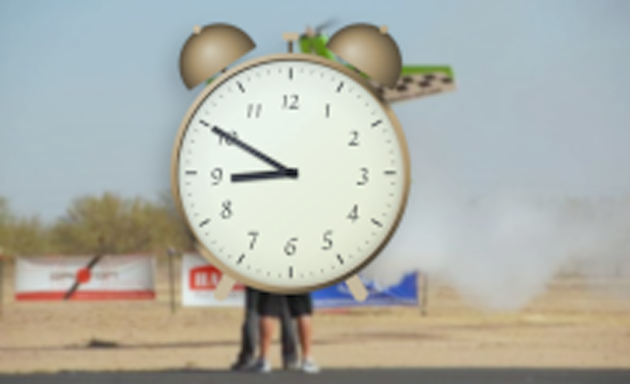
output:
8 h 50 min
